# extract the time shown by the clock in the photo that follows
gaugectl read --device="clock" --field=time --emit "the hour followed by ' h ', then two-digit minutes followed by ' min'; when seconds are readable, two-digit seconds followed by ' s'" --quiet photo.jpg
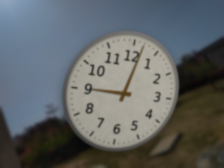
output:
9 h 02 min
